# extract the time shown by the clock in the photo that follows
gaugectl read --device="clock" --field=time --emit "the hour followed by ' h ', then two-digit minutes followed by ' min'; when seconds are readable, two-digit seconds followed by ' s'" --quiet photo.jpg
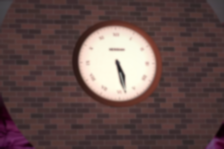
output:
5 h 28 min
